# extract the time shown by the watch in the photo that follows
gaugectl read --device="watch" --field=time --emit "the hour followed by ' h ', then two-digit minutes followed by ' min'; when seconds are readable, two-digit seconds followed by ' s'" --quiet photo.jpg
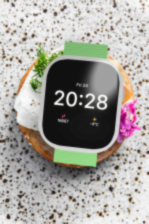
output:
20 h 28 min
